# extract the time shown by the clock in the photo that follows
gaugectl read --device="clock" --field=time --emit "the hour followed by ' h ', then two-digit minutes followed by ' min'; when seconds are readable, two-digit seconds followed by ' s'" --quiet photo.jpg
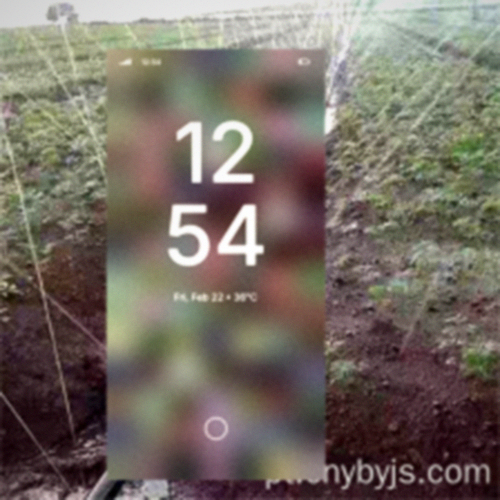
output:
12 h 54 min
